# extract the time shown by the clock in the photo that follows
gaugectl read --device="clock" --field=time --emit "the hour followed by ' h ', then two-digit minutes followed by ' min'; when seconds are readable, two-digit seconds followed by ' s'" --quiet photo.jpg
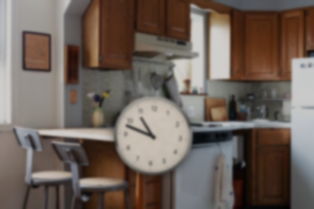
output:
10 h 48 min
